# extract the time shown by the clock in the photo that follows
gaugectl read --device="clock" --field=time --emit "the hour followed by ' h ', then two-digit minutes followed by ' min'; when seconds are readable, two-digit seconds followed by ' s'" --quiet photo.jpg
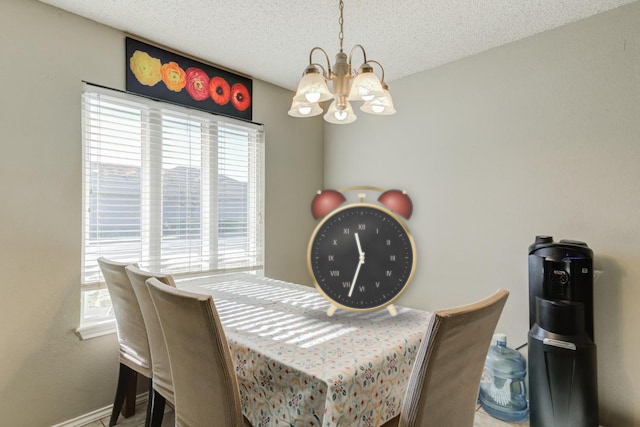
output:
11 h 33 min
